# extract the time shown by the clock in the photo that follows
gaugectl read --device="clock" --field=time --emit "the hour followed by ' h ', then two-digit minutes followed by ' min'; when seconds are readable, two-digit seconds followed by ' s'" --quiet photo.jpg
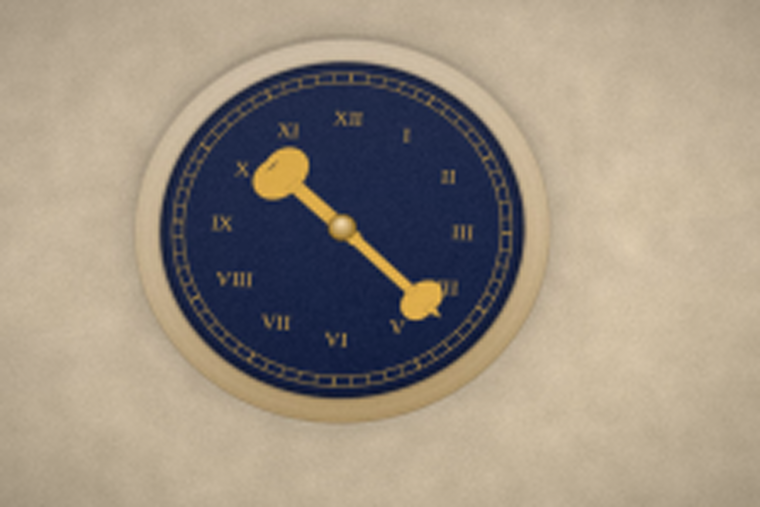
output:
10 h 22 min
